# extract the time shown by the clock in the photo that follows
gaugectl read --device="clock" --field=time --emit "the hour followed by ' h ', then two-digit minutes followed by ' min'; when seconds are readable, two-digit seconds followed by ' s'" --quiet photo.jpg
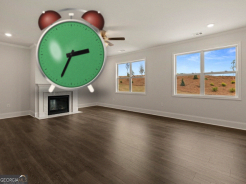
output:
2 h 34 min
